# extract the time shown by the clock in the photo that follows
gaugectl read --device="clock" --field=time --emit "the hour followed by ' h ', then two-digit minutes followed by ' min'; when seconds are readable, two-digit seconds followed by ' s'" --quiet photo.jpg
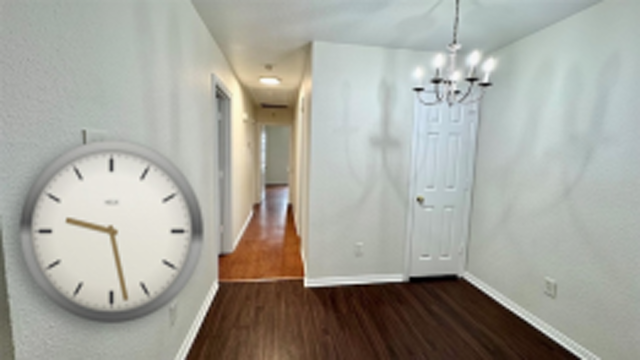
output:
9 h 28 min
